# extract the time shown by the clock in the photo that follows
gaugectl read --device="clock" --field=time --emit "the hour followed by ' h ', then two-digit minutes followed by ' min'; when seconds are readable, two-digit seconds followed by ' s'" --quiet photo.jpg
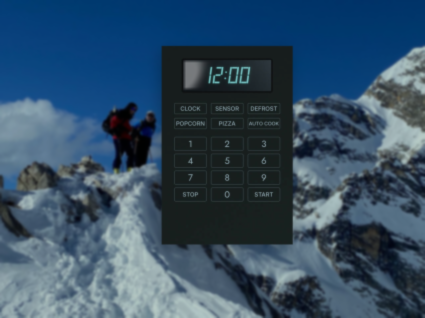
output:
12 h 00 min
